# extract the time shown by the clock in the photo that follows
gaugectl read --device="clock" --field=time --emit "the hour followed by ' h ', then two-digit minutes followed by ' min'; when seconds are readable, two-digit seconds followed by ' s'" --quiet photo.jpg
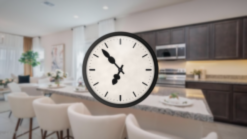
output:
6 h 53 min
